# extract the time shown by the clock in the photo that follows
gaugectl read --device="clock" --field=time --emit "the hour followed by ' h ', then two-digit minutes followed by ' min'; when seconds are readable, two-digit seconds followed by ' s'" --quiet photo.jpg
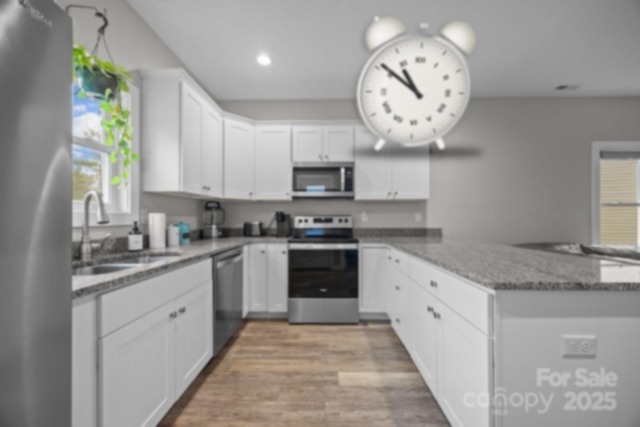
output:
10 h 51 min
